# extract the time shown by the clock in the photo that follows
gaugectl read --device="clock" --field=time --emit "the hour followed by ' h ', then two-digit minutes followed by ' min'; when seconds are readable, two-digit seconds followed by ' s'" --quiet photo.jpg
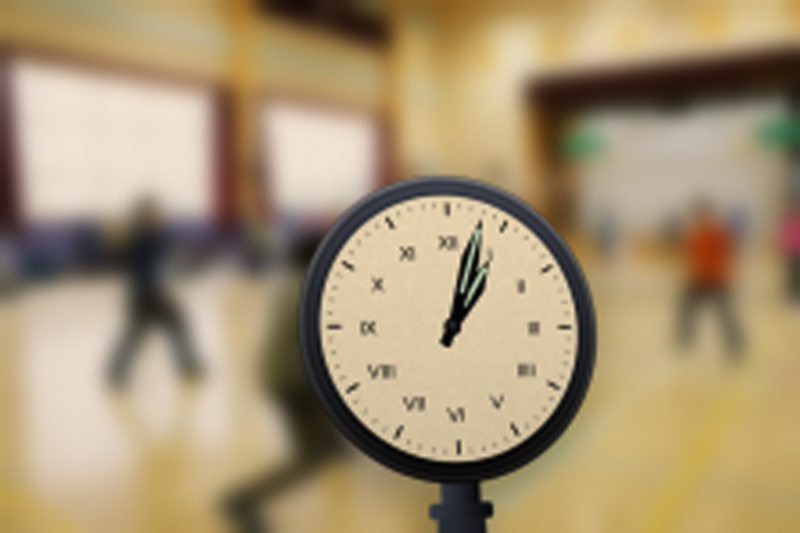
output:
1 h 03 min
